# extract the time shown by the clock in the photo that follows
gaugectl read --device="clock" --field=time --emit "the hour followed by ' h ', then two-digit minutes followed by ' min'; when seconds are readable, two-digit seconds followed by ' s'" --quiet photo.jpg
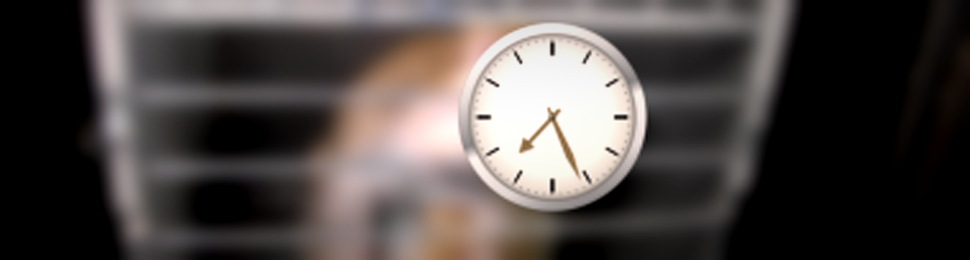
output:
7 h 26 min
